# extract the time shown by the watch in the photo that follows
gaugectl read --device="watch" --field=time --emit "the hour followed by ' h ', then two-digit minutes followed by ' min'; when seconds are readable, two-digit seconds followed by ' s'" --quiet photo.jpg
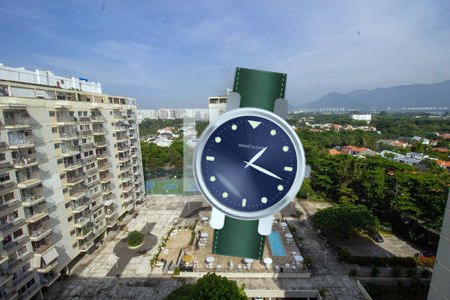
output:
1 h 18 min
